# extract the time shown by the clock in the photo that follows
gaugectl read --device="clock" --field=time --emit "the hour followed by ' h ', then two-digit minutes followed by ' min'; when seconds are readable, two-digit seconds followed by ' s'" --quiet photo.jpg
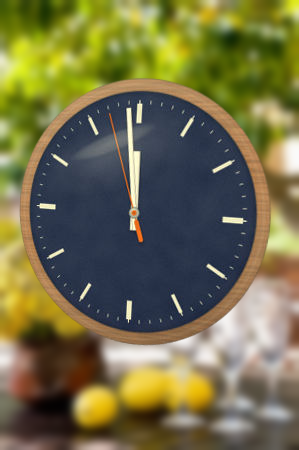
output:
11 h 58 min 57 s
